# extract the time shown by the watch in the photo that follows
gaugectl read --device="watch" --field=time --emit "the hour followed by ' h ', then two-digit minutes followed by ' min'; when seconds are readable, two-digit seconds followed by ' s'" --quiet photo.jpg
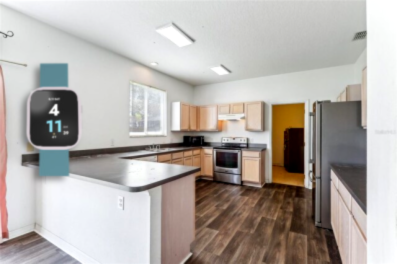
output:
4 h 11 min
